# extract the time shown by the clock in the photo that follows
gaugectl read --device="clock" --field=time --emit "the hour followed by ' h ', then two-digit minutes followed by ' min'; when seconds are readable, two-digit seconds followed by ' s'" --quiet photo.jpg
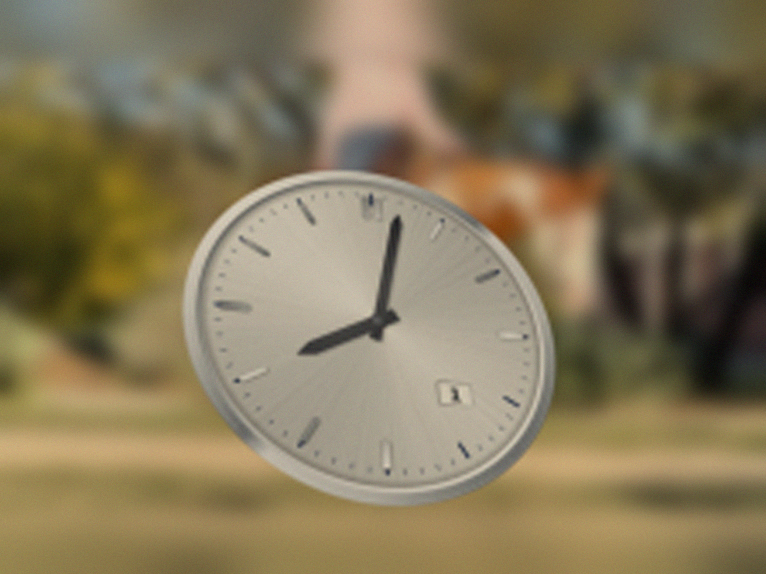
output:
8 h 02 min
